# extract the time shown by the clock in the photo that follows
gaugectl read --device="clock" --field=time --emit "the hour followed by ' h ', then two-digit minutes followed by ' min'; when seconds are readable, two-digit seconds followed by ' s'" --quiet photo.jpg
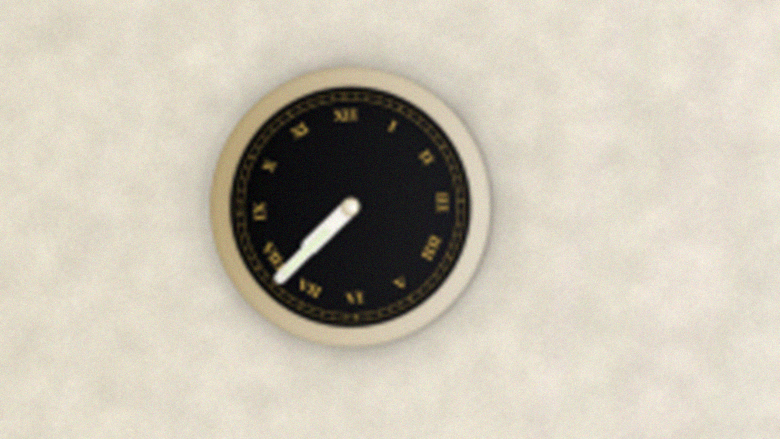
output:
7 h 38 min
